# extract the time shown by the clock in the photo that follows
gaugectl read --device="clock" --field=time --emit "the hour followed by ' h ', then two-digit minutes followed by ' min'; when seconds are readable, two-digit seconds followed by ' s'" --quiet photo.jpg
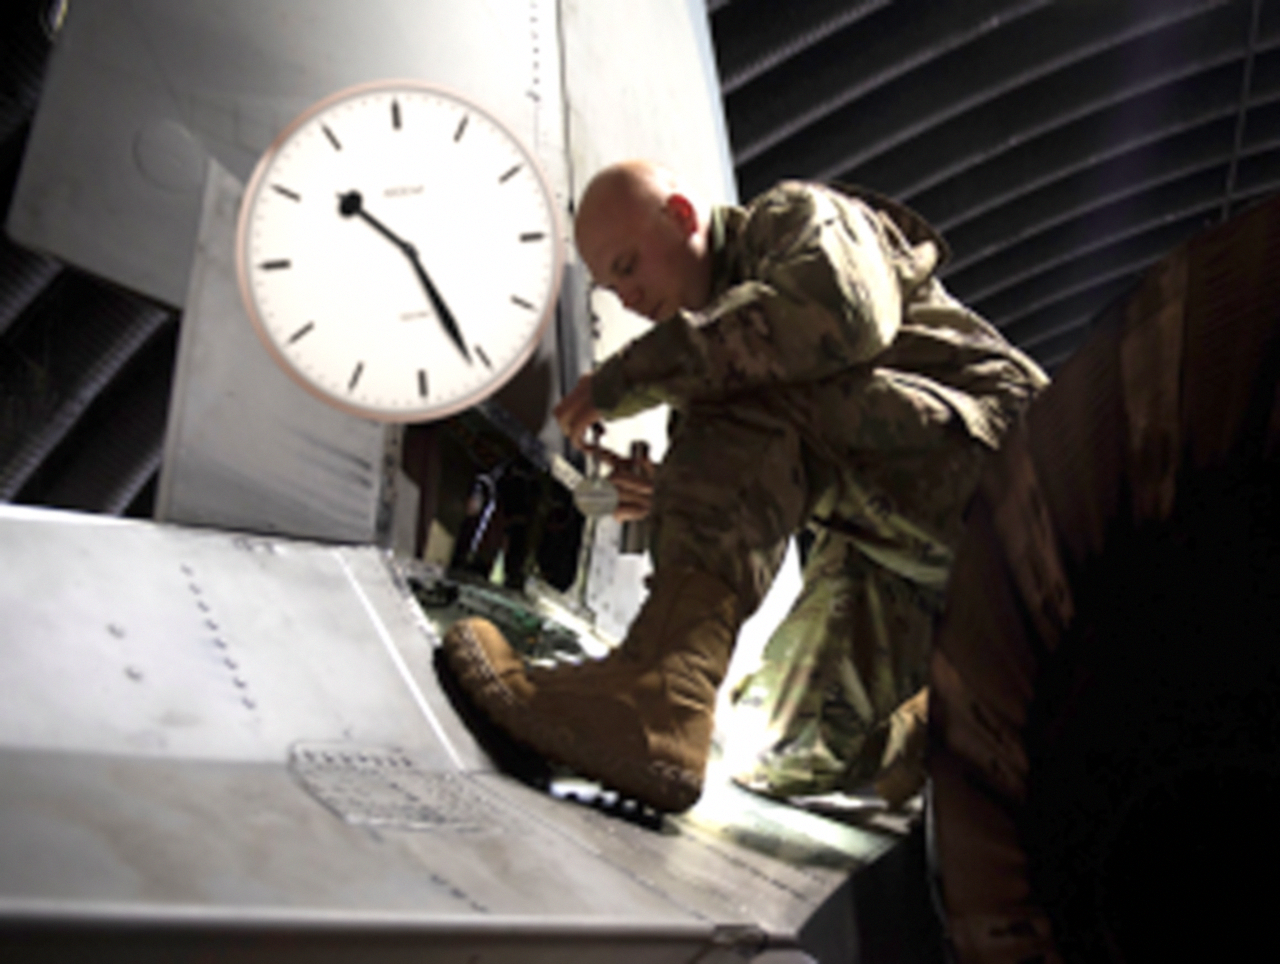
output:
10 h 26 min
